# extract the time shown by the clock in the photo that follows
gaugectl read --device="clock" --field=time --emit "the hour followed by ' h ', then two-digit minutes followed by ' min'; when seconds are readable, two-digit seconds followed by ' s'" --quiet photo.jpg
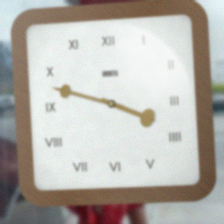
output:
3 h 48 min
